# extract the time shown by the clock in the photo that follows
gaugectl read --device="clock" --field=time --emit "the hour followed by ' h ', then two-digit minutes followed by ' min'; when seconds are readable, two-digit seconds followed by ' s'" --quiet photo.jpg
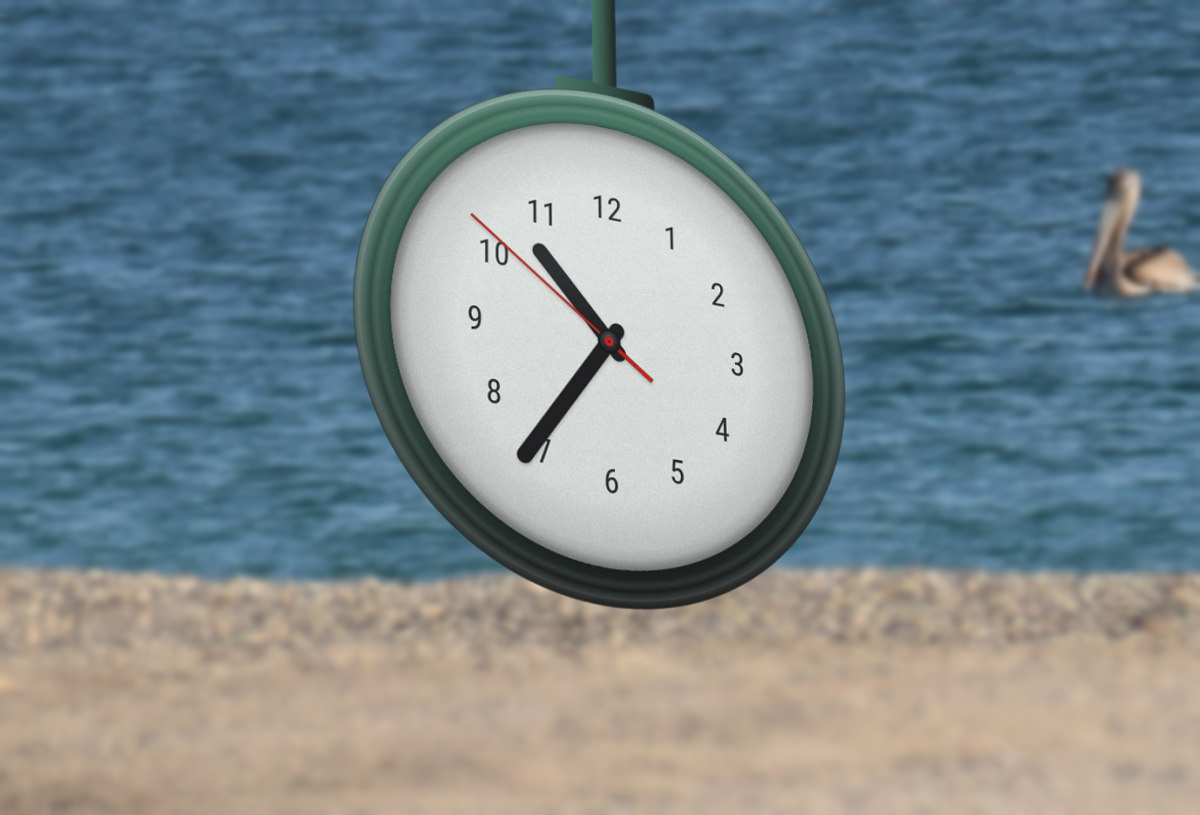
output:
10 h 35 min 51 s
